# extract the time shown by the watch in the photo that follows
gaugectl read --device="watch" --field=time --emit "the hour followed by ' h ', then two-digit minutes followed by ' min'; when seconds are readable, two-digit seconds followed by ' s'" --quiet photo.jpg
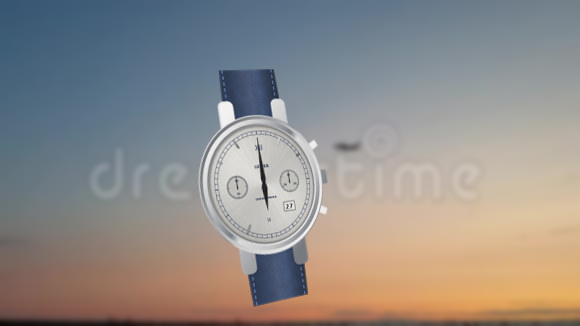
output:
6 h 00 min
